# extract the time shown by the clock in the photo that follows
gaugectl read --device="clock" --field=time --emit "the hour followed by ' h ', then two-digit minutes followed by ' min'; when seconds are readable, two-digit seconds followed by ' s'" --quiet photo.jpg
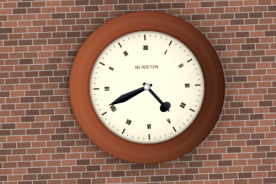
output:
4 h 41 min
